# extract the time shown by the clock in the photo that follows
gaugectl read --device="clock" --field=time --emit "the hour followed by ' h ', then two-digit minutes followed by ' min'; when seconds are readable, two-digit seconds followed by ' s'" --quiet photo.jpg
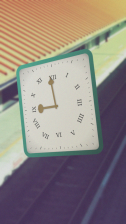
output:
8 h 59 min
